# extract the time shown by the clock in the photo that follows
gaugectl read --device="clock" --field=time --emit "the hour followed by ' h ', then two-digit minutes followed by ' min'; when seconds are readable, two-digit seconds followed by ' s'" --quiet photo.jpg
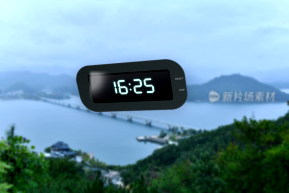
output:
16 h 25 min
